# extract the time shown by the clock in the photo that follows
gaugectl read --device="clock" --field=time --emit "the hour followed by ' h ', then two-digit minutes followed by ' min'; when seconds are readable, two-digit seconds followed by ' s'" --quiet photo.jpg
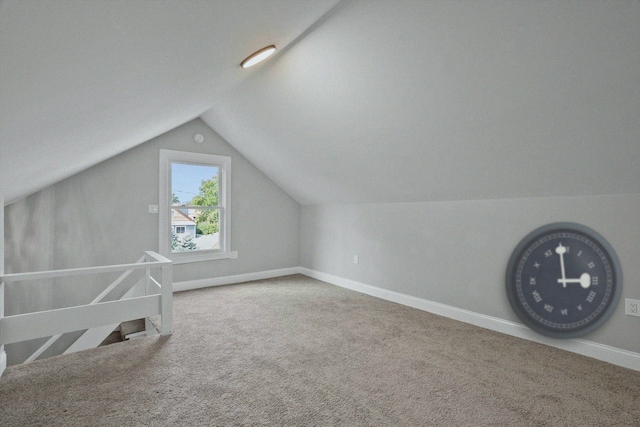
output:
2 h 59 min
